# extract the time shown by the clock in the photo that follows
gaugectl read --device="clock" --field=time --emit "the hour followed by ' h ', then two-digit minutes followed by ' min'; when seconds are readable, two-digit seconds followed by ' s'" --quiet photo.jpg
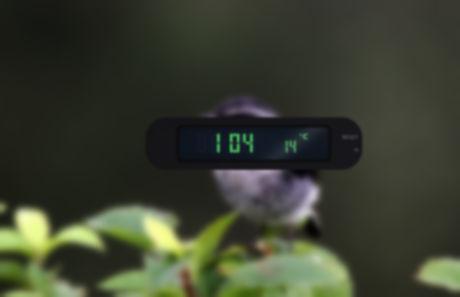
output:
1 h 04 min
